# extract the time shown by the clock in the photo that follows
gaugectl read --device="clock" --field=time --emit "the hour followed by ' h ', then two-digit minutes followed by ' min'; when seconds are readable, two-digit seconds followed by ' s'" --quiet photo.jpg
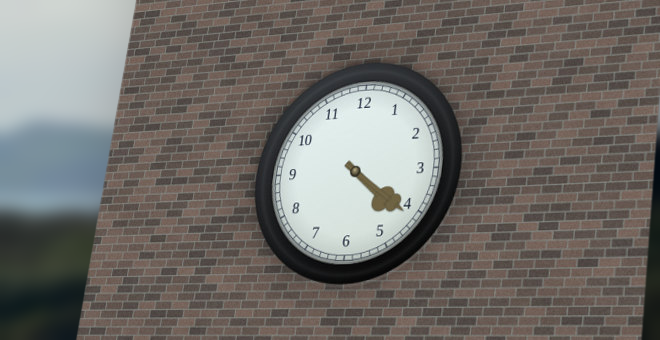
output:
4 h 21 min
